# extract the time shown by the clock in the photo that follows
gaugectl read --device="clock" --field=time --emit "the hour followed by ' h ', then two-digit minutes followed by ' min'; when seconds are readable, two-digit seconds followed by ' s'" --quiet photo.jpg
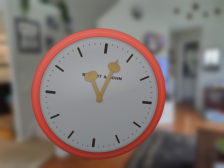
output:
11 h 03 min
